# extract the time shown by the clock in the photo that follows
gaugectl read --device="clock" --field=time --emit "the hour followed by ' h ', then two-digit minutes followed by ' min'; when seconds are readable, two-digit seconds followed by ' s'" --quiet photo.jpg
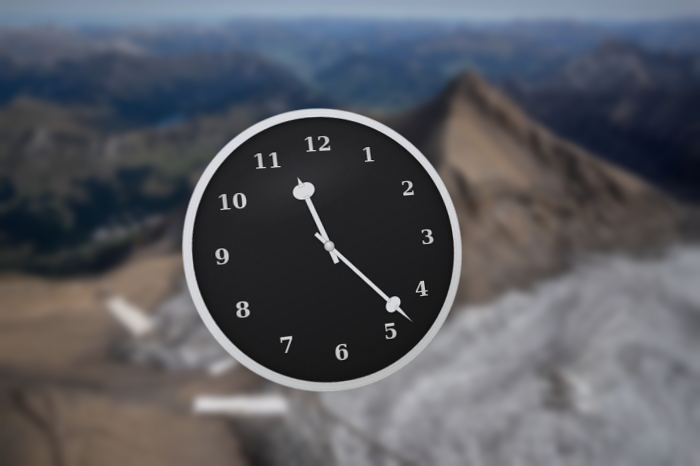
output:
11 h 23 min
